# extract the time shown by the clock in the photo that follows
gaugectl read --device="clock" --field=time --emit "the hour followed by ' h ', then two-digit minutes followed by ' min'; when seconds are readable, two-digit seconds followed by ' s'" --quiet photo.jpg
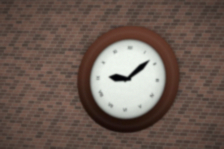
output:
9 h 08 min
